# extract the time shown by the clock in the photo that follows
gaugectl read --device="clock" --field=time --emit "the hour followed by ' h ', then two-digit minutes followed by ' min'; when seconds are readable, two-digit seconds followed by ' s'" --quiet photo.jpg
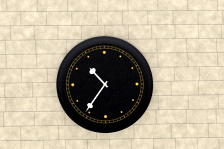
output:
10 h 36 min
